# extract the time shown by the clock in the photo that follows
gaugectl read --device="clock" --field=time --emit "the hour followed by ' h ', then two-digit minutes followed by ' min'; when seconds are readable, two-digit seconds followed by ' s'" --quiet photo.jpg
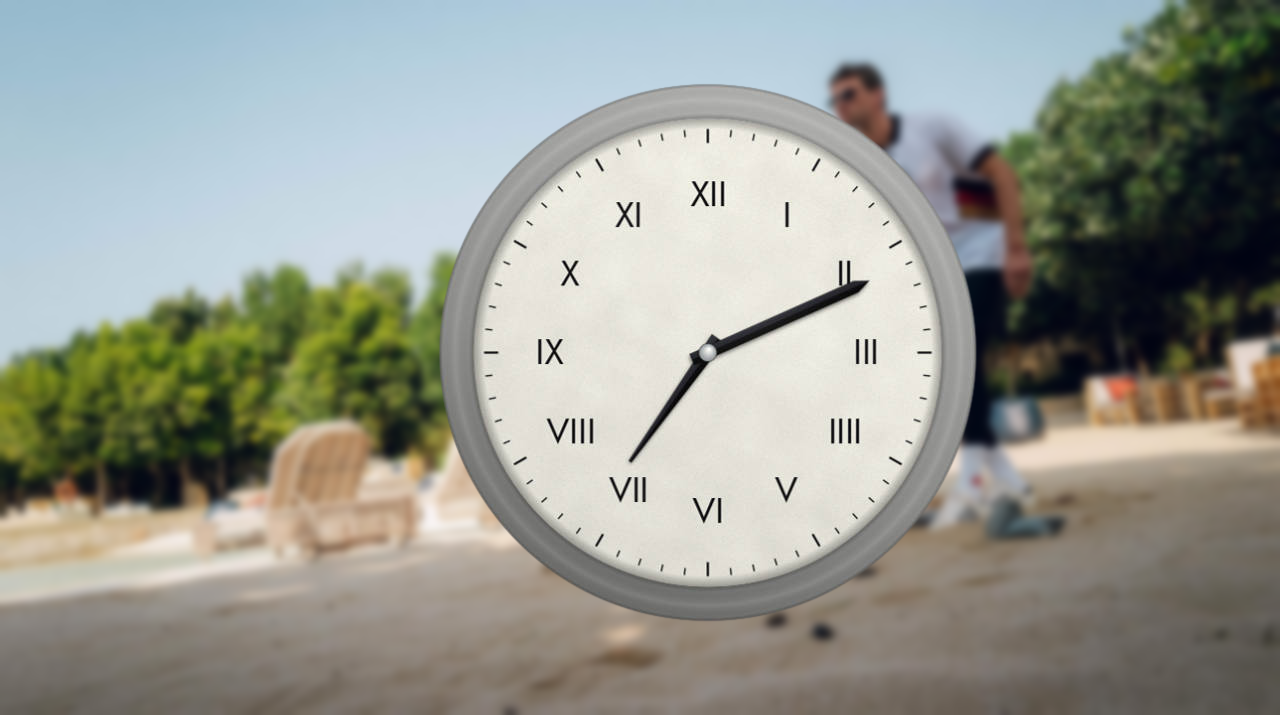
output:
7 h 11 min
